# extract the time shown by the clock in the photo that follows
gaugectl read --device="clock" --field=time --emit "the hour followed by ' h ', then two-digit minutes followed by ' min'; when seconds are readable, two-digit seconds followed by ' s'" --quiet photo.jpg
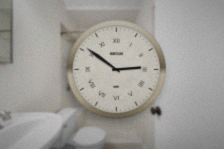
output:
2 h 51 min
